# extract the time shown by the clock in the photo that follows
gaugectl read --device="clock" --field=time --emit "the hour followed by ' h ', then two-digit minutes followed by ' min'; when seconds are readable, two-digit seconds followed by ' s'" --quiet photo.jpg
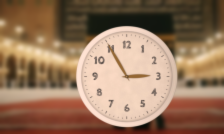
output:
2 h 55 min
